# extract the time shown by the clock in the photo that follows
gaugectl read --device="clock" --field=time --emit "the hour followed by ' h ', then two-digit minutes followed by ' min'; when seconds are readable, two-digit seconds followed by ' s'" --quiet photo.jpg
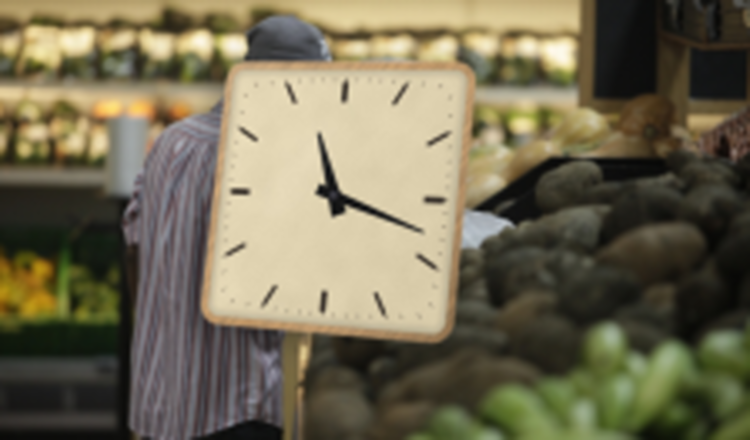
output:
11 h 18 min
